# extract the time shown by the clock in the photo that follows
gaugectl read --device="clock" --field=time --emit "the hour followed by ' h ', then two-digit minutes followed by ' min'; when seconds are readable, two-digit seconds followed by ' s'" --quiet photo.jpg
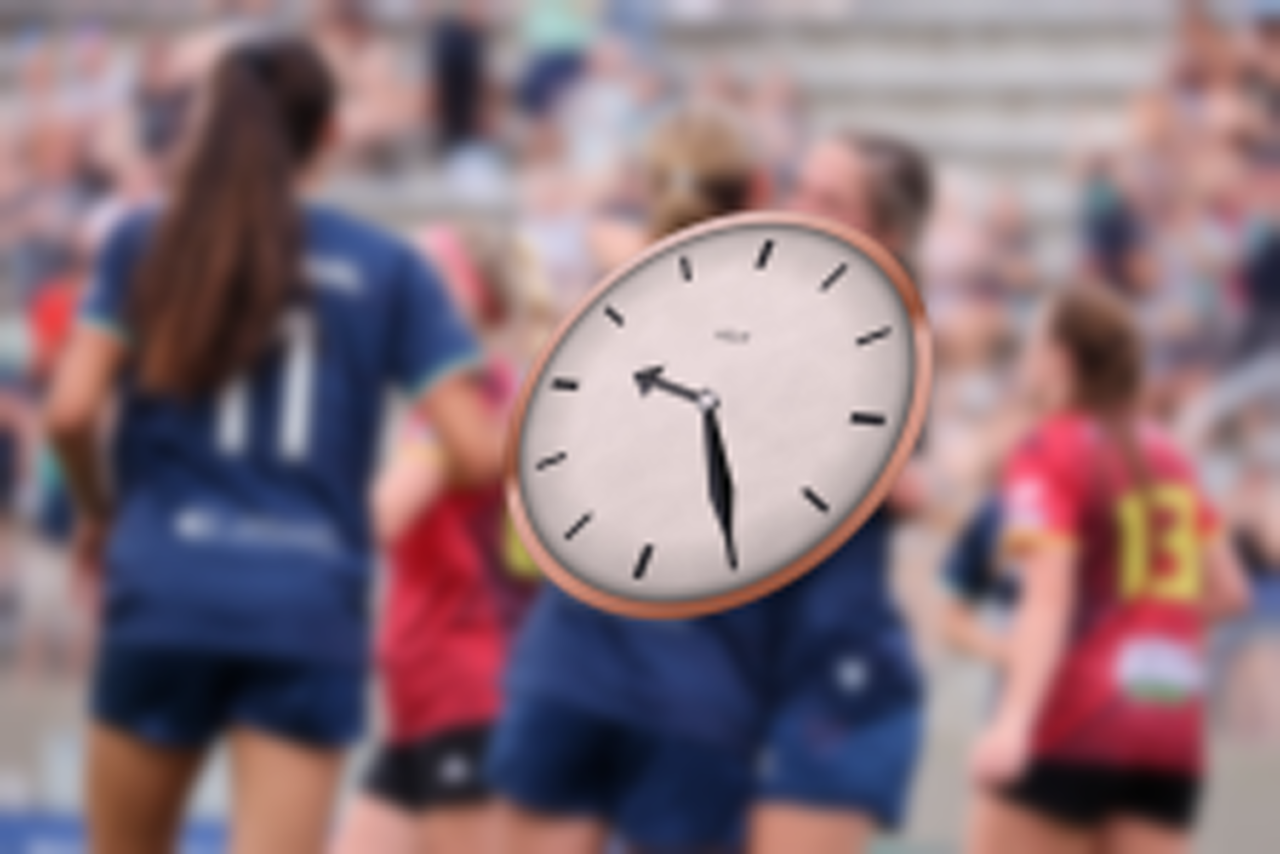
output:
9 h 25 min
